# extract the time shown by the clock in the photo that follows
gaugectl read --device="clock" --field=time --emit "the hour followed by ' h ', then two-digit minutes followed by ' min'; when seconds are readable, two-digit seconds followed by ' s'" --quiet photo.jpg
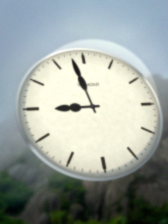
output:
8 h 58 min
